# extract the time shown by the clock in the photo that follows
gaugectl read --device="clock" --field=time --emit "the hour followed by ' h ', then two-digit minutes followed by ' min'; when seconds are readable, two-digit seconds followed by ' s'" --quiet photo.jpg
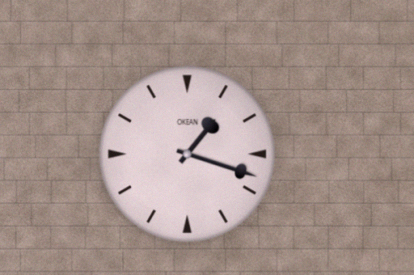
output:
1 h 18 min
